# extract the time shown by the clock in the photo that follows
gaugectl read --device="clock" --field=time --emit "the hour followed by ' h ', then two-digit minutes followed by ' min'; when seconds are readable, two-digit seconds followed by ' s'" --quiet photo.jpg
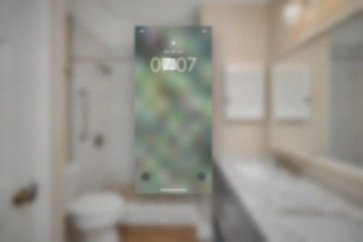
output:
7 h 07 min
